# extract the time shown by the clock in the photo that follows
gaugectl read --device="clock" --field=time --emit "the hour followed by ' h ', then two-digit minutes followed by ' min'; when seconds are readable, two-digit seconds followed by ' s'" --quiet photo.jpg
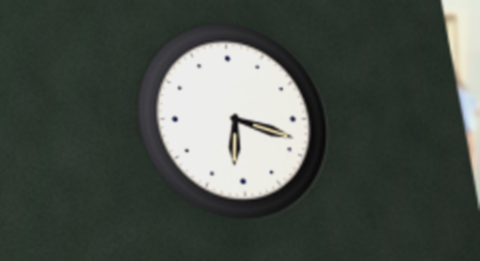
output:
6 h 18 min
